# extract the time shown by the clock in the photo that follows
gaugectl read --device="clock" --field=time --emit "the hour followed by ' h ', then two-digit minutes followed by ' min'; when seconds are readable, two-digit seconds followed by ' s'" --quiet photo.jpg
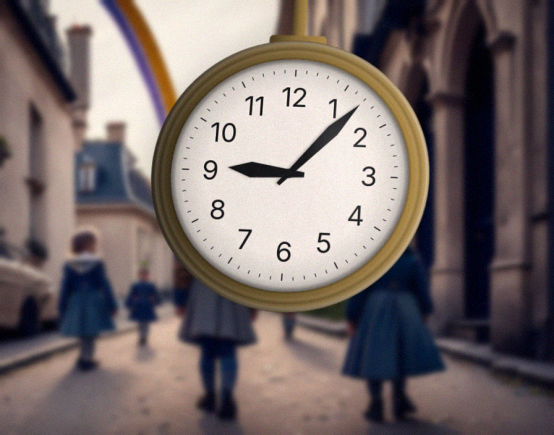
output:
9 h 07 min
